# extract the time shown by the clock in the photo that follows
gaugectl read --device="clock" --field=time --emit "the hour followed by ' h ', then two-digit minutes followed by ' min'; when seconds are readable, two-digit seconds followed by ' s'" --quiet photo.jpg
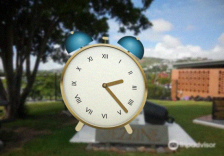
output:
2 h 23 min
